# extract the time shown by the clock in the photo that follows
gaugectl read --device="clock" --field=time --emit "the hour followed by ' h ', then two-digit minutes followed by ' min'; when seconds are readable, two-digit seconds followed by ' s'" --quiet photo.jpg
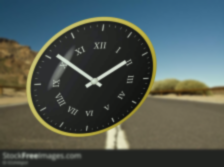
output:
1 h 51 min
